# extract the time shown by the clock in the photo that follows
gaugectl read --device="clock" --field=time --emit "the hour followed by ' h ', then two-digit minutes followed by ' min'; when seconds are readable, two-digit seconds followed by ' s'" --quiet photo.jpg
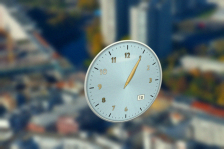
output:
1 h 05 min
